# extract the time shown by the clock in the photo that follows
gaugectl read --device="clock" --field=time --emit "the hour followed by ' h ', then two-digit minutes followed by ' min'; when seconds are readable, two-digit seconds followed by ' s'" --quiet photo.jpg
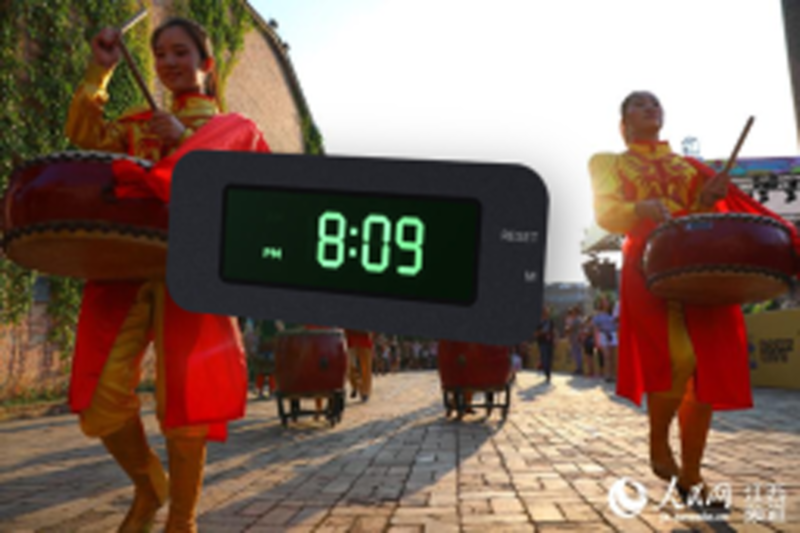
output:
8 h 09 min
